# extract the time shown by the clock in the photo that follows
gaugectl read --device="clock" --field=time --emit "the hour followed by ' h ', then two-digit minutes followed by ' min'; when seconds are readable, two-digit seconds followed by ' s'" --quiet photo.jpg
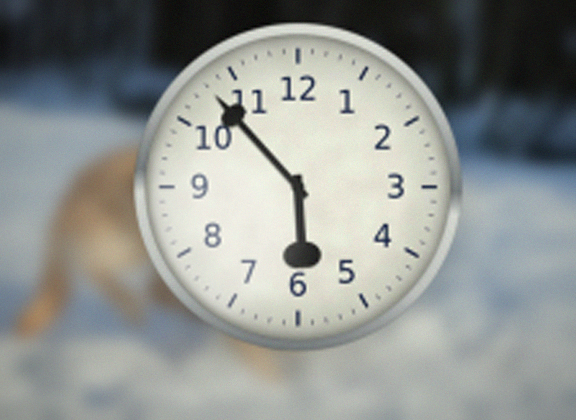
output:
5 h 53 min
